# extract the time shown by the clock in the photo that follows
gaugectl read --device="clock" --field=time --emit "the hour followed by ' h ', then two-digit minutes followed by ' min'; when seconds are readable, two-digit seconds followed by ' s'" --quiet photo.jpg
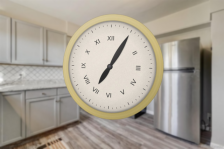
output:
7 h 05 min
